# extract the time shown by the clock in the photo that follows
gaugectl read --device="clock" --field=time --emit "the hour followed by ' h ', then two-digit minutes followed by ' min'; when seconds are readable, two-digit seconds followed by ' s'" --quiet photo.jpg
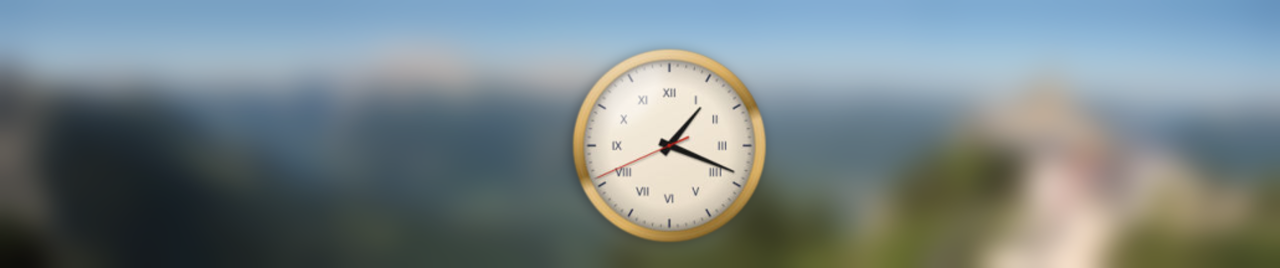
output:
1 h 18 min 41 s
